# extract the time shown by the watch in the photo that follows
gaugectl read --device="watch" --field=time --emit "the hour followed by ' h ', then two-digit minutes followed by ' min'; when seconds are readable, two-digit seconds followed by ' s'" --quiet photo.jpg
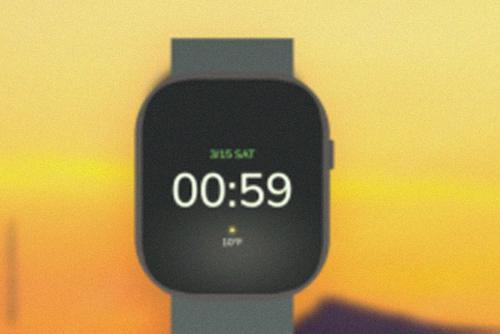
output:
0 h 59 min
